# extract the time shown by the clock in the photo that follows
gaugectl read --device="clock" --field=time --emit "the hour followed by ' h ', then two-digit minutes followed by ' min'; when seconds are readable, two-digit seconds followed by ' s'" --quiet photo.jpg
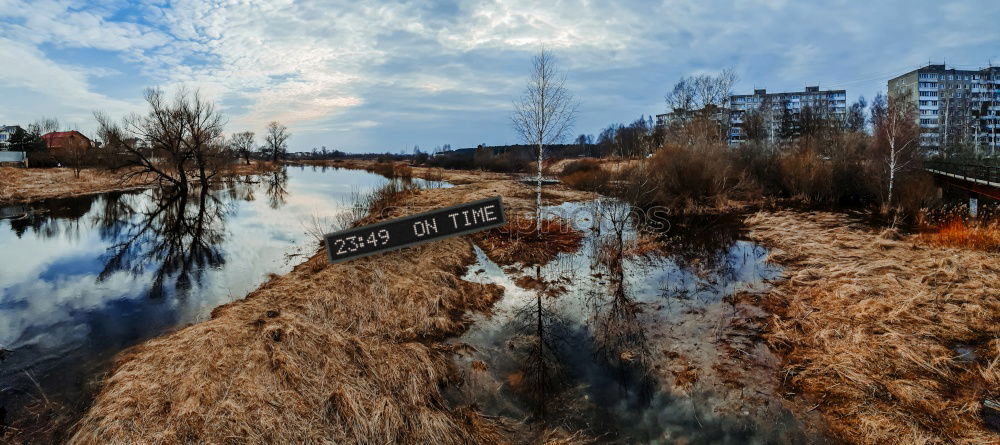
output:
23 h 49 min
